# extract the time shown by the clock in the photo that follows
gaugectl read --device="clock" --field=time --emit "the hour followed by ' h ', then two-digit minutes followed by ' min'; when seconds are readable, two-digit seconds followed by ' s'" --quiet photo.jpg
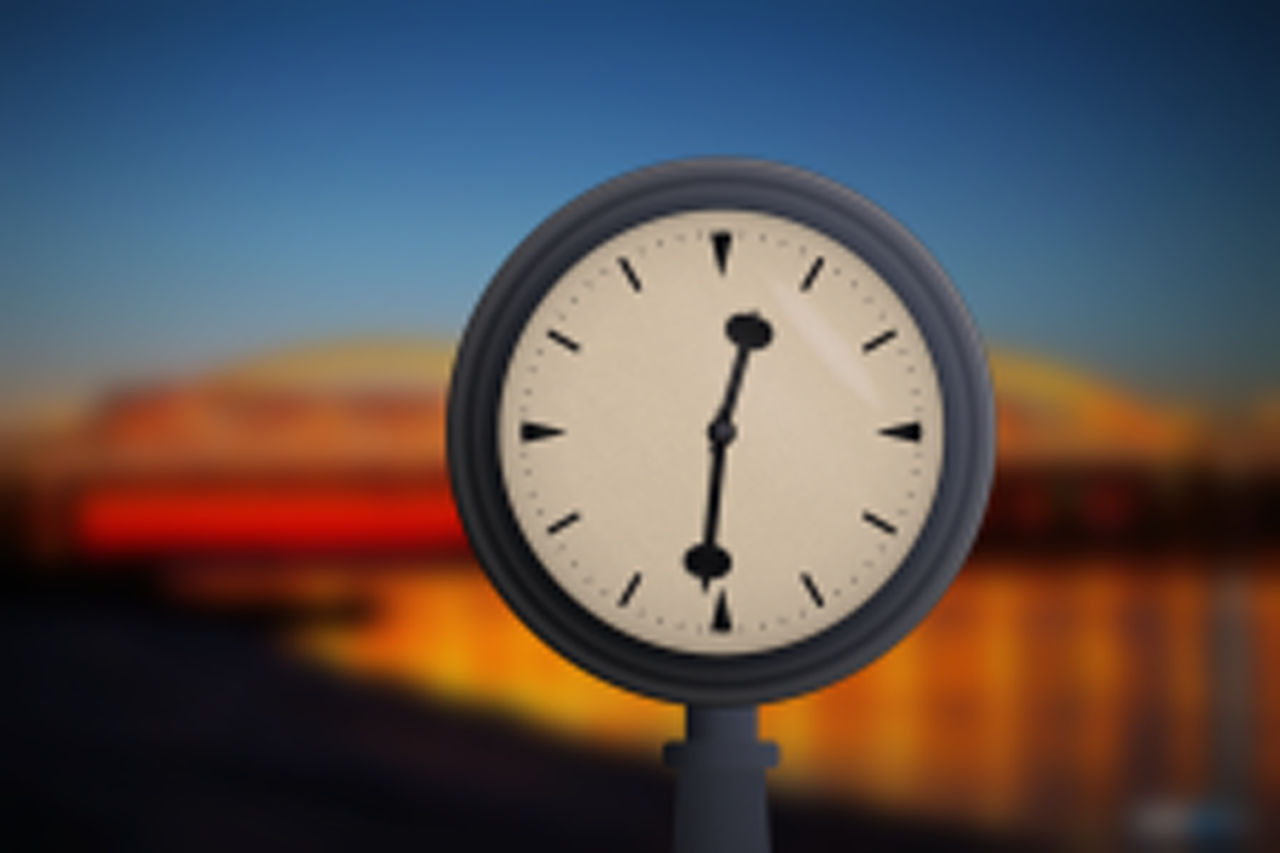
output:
12 h 31 min
